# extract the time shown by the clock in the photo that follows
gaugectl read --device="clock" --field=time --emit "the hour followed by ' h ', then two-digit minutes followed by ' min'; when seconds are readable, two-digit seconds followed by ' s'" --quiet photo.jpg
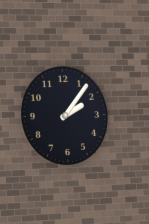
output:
2 h 07 min
